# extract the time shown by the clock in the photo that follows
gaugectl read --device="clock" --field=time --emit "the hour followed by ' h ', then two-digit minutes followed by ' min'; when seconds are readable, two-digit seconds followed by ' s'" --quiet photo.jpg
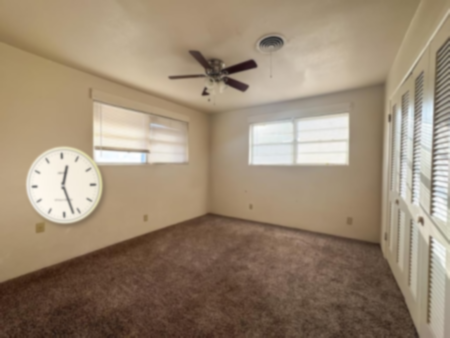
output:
12 h 27 min
